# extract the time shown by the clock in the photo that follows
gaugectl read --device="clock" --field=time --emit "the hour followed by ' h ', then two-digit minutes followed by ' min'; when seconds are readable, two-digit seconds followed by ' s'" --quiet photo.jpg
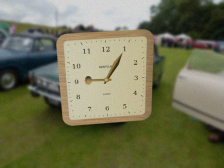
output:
9 h 05 min
